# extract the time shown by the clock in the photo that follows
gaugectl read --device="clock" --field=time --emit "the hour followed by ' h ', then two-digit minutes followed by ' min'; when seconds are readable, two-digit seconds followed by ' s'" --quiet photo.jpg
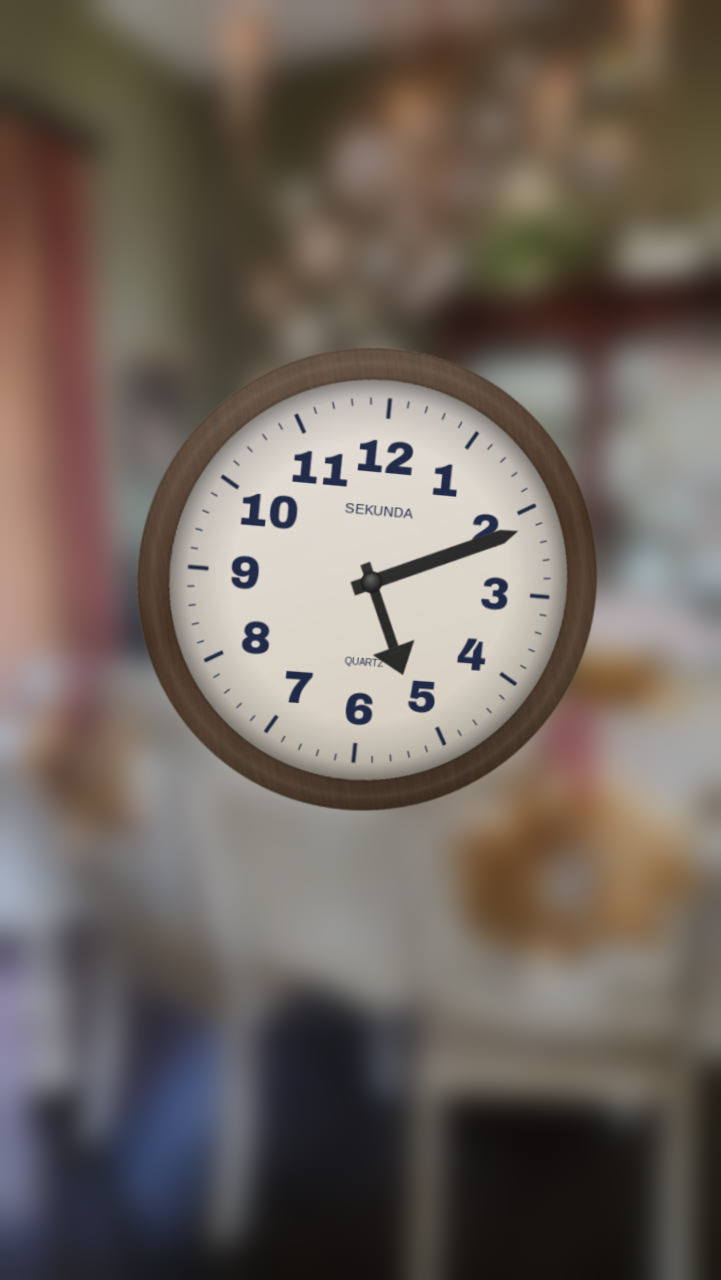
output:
5 h 11 min
